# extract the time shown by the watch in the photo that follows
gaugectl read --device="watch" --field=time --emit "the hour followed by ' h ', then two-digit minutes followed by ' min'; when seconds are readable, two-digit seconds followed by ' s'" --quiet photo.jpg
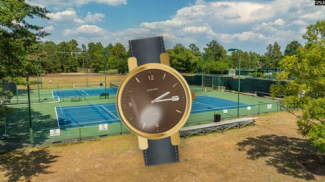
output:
2 h 15 min
